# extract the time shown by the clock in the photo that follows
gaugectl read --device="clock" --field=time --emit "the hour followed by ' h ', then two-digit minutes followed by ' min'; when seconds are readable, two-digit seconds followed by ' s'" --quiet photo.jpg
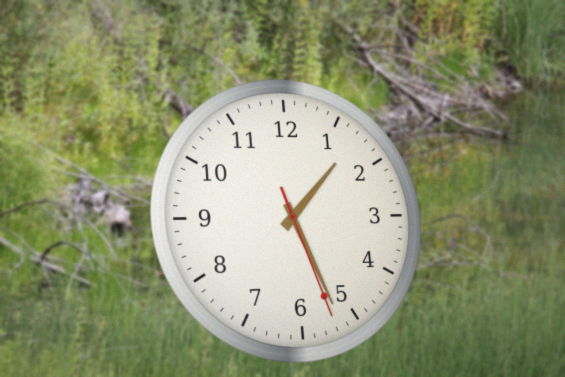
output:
1 h 26 min 27 s
